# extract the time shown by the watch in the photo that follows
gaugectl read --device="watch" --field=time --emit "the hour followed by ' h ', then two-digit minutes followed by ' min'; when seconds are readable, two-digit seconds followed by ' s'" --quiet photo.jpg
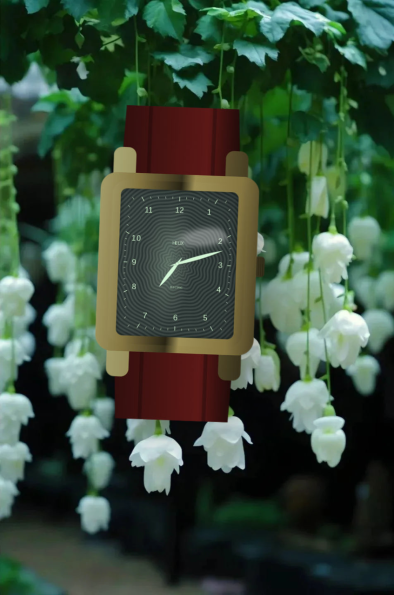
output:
7 h 12 min
